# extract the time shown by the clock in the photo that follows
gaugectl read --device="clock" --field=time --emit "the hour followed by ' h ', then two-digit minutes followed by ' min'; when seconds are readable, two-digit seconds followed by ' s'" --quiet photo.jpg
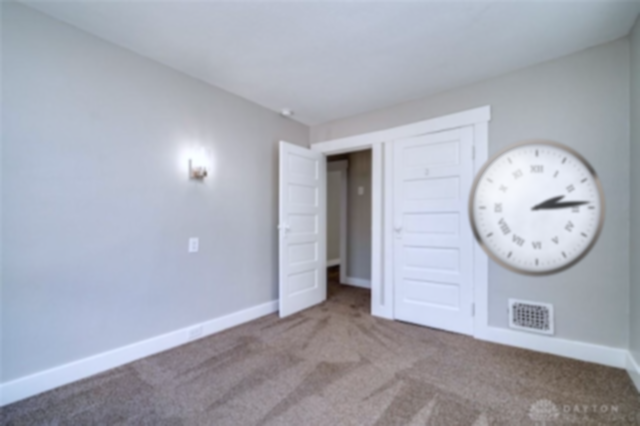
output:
2 h 14 min
